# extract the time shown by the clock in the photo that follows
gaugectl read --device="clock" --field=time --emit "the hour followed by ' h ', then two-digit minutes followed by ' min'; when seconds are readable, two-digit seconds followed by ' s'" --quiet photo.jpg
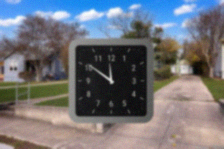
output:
11 h 51 min
